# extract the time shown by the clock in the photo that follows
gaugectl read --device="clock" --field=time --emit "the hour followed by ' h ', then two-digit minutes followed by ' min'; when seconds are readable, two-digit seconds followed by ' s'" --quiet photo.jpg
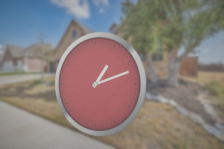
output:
1 h 12 min
